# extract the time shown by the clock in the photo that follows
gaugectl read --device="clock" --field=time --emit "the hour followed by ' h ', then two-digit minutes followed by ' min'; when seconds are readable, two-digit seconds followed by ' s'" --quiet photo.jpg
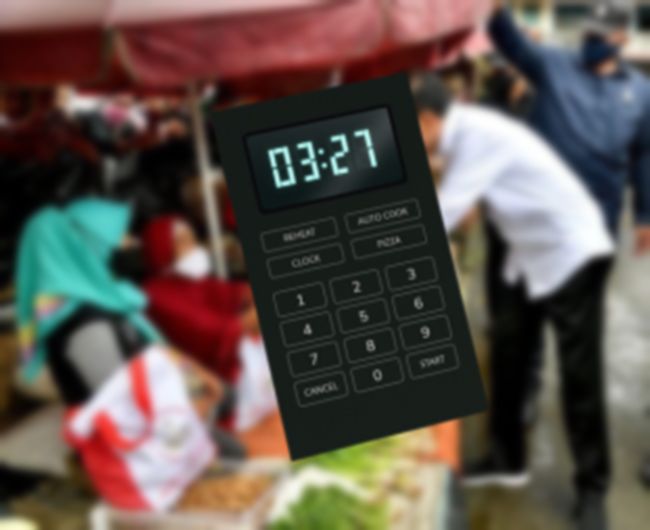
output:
3 h 27 min
